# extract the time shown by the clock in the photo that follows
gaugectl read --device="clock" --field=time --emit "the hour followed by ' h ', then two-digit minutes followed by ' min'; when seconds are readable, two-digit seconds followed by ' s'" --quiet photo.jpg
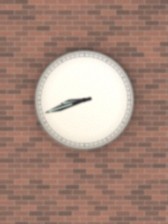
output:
8 h 42 min
